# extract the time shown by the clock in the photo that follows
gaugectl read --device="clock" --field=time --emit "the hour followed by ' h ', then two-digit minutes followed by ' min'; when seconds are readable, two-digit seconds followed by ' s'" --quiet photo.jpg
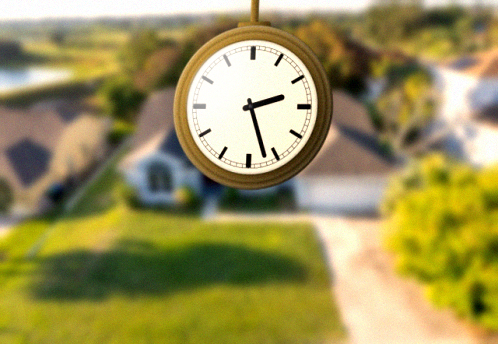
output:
2 h 27 min
